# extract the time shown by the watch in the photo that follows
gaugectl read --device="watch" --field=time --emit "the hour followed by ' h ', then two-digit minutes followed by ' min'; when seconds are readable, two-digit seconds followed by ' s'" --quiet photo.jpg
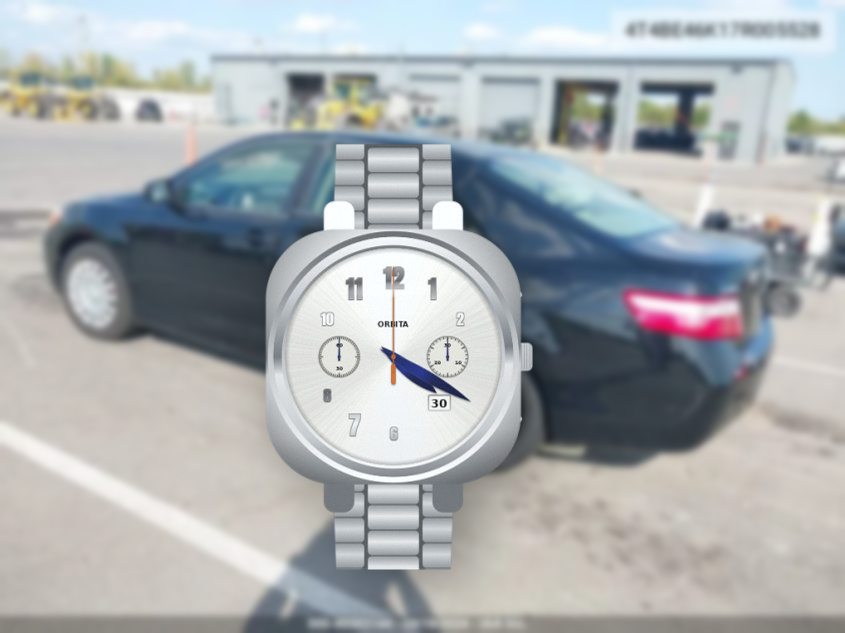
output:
4 h 20 min
